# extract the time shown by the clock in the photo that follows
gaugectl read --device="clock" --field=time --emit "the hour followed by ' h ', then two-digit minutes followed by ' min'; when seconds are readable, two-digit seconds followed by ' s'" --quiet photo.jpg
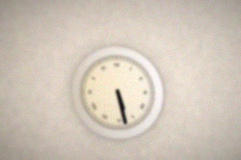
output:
5 h 28 min
